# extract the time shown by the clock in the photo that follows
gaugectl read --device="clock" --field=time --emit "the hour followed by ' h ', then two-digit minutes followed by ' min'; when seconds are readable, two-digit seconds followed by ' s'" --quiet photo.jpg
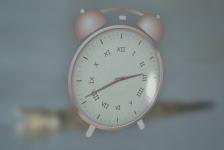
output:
2 h 41 min
